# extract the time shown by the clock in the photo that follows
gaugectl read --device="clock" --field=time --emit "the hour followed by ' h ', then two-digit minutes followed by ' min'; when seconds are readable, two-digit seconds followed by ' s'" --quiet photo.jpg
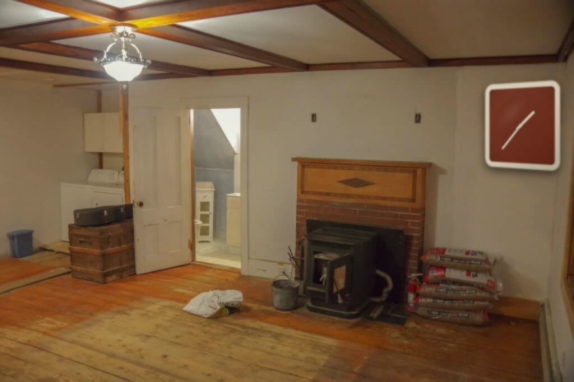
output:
1 h 37 min
